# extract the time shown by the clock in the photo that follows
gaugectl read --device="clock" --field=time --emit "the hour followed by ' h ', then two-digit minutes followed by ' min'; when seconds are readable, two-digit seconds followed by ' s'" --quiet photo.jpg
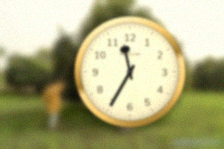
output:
11 h 35 min
